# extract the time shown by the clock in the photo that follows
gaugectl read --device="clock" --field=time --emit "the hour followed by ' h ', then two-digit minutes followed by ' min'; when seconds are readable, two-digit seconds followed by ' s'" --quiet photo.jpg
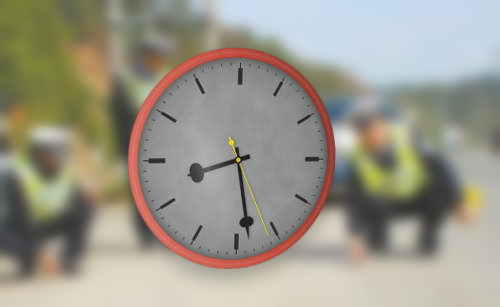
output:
8 h 28 min 26 s
